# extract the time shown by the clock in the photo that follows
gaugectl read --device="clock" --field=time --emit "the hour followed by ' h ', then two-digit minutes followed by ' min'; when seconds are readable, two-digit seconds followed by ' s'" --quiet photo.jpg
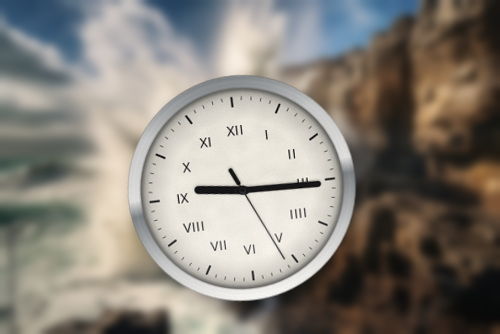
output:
9 h 15 min 26 s
